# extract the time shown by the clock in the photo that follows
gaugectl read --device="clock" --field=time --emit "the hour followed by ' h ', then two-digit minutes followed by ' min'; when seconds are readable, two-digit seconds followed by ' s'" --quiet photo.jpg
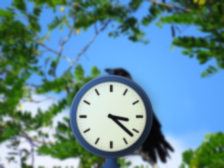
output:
3 h 22 min
